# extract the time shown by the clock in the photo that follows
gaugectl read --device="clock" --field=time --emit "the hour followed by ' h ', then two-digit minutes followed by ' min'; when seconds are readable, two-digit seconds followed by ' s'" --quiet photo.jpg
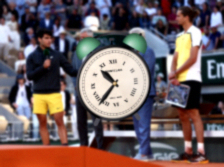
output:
10 h 37 min
